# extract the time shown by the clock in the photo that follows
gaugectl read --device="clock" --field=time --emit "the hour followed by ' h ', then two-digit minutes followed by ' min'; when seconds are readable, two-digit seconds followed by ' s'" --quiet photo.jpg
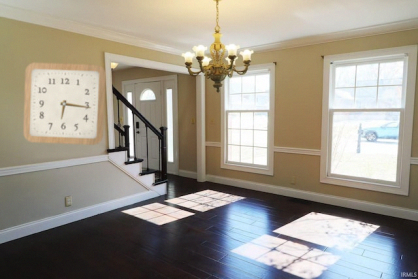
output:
6 h 16 min
